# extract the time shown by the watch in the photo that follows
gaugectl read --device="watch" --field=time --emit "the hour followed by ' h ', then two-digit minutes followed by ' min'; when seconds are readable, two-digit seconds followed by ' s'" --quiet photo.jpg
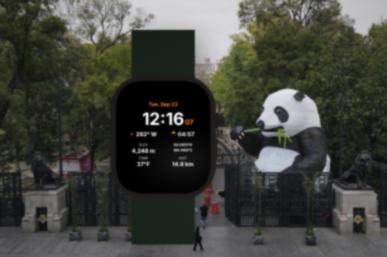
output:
12 h 16 min
